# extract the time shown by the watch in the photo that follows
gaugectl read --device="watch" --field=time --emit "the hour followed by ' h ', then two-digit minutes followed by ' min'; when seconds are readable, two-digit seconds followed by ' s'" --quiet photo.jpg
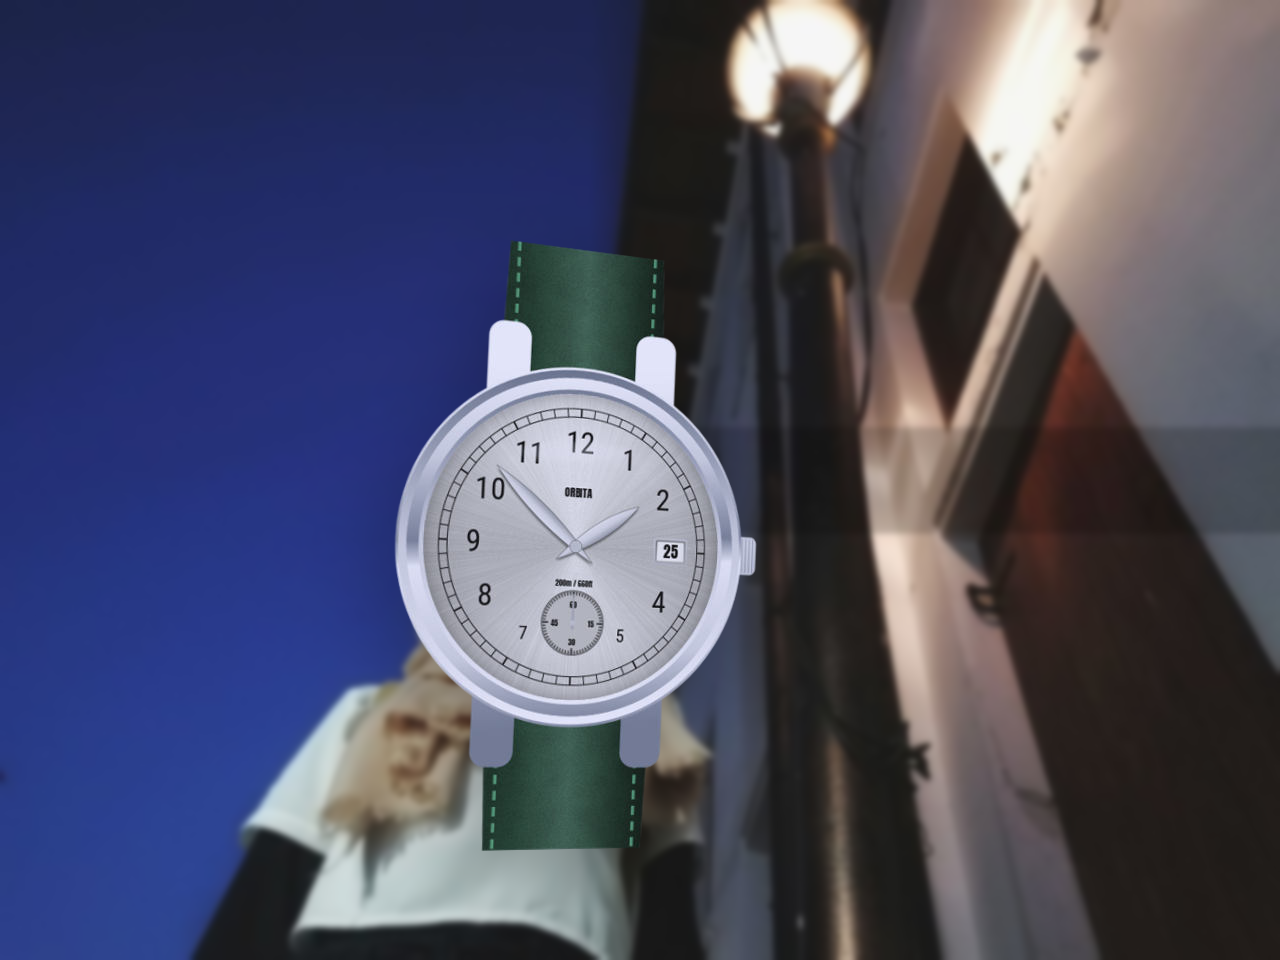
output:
1 h 52 min
